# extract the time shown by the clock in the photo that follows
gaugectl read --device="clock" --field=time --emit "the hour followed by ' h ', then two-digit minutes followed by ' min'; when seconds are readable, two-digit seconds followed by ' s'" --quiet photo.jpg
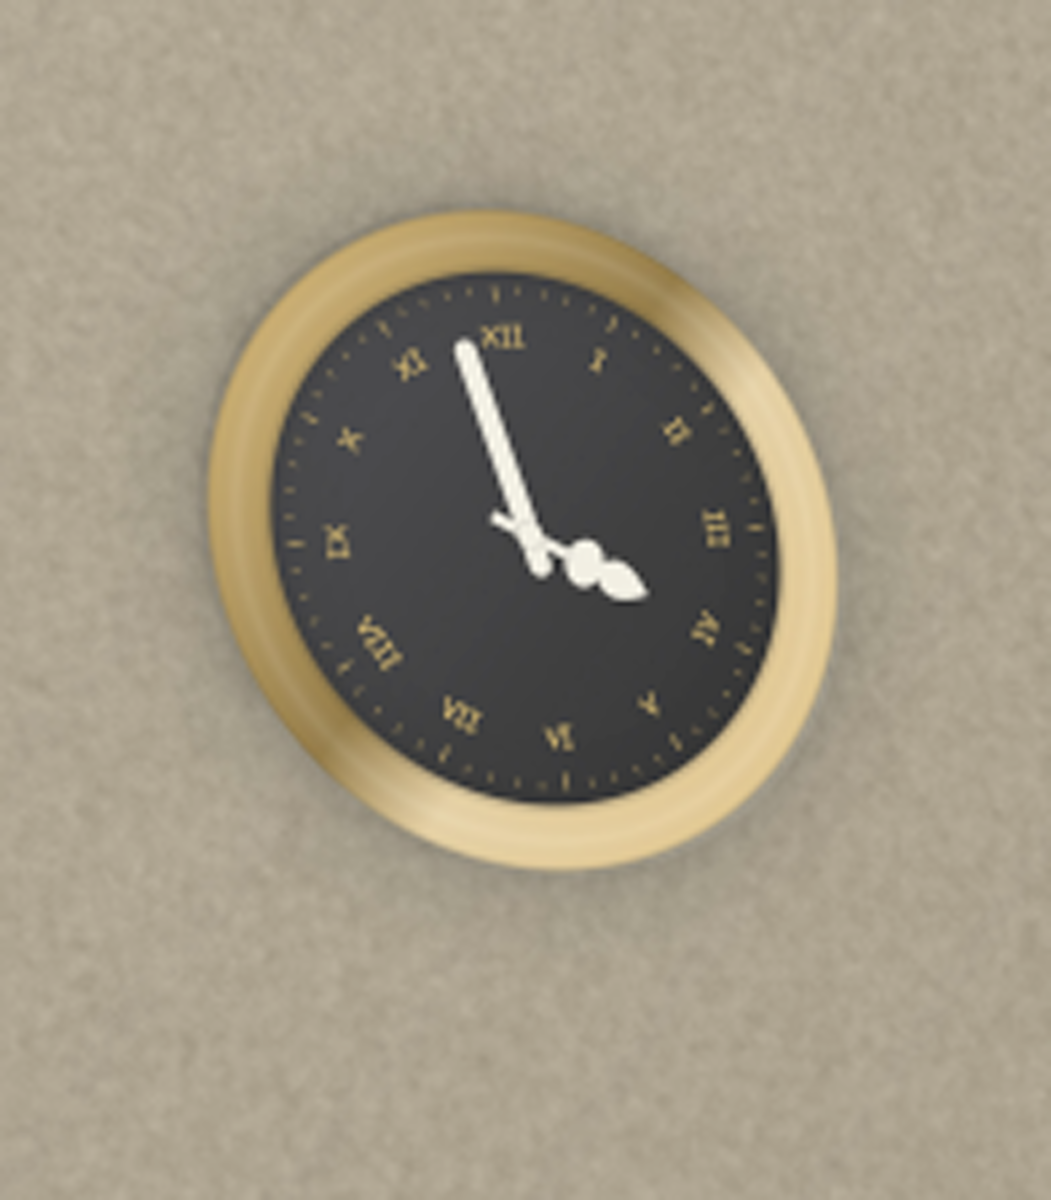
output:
3 h 58 min
